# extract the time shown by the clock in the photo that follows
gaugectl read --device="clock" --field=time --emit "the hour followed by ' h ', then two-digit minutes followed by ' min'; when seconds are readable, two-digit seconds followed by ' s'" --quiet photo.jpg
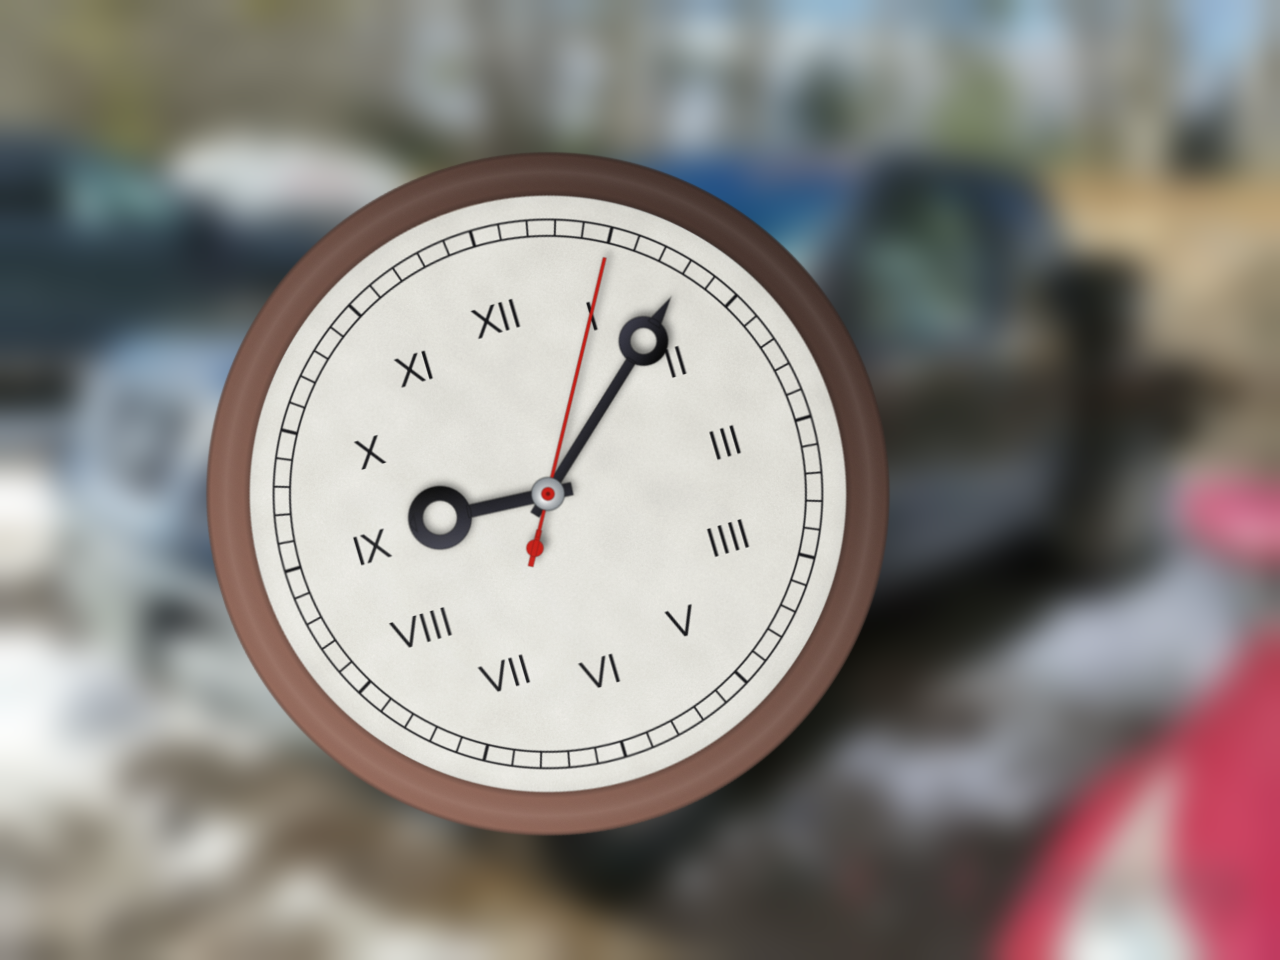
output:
9 h 08 min 05 s
